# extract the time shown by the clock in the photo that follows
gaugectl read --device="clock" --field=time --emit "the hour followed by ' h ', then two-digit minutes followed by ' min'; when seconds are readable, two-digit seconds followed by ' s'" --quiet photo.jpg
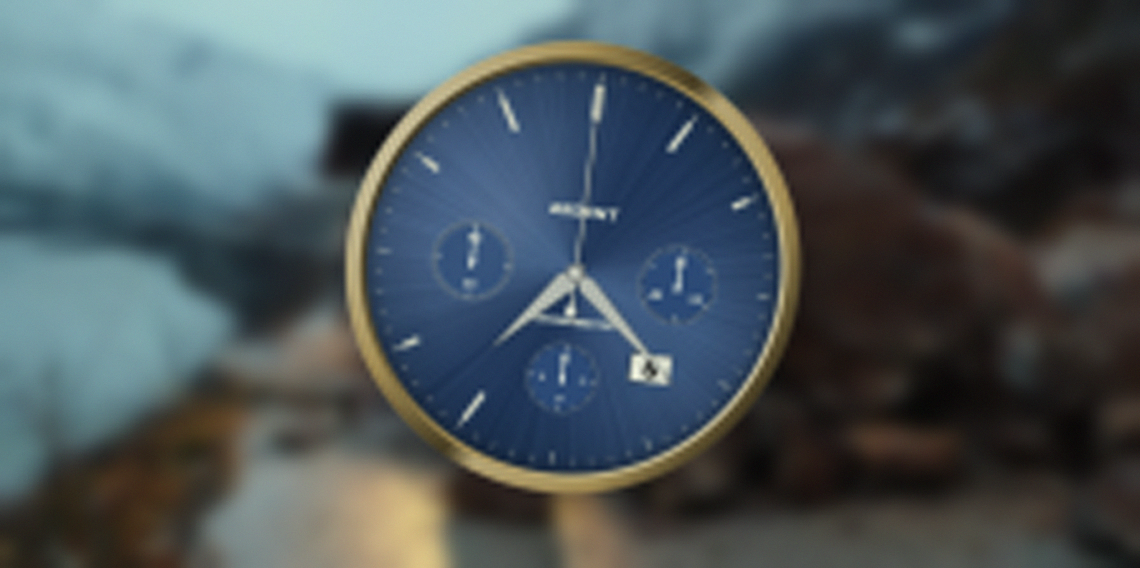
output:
7 h 22 min
